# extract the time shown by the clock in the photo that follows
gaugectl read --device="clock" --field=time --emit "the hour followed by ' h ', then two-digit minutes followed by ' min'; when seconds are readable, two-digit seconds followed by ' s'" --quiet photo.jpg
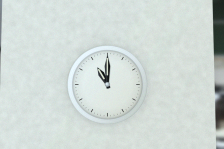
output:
11 h 00 min
